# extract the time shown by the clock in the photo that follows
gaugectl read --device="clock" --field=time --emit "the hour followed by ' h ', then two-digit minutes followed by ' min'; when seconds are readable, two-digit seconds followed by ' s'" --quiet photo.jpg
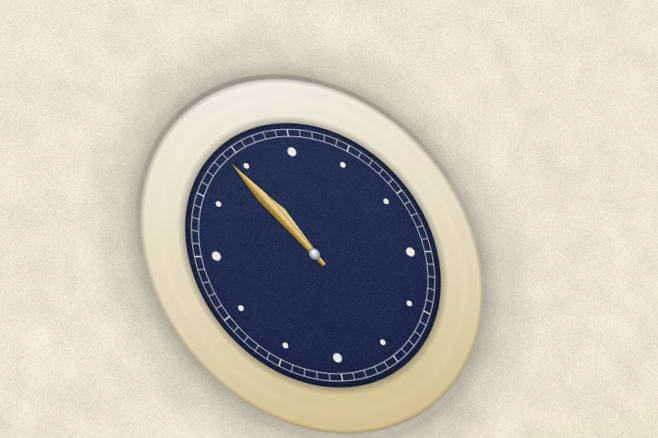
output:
10 h 54 min
